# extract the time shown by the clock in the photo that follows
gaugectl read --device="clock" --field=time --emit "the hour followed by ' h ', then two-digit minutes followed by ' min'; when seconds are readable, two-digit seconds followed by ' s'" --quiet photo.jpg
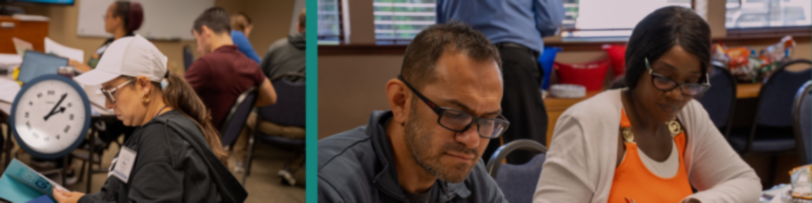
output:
2 h 06 min
